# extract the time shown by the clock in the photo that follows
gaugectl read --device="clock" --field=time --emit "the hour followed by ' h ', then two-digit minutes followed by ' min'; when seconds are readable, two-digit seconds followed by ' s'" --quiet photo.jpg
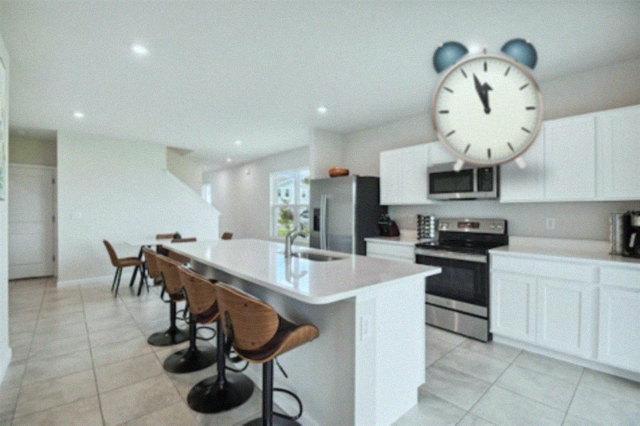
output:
11 h 57 min
